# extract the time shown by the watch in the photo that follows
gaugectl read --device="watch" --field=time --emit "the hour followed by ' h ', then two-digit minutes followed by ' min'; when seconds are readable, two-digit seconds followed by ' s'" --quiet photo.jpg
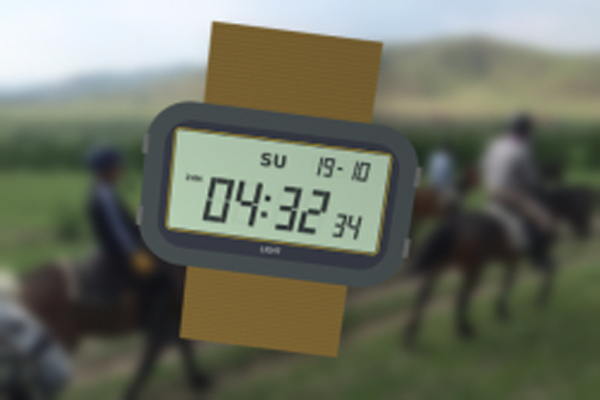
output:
4 h 32 min 34 s
